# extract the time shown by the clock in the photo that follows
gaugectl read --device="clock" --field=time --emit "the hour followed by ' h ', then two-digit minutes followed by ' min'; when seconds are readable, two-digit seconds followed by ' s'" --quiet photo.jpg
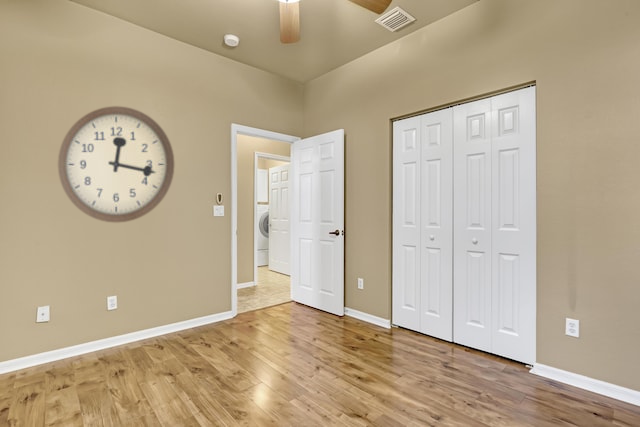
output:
12 h 17 min
